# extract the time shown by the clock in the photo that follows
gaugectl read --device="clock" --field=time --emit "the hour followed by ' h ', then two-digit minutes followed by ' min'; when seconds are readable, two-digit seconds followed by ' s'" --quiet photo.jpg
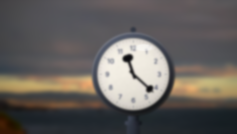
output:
11 h 22 min
